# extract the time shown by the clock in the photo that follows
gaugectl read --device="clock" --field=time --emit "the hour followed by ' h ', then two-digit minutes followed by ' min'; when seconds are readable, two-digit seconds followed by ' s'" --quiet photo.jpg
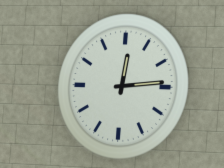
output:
12 h 14 min
